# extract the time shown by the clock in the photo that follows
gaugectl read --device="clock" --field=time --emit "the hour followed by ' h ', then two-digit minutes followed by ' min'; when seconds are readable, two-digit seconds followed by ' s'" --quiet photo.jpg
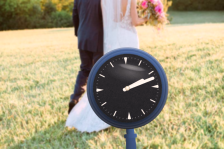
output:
2 h 12 min
